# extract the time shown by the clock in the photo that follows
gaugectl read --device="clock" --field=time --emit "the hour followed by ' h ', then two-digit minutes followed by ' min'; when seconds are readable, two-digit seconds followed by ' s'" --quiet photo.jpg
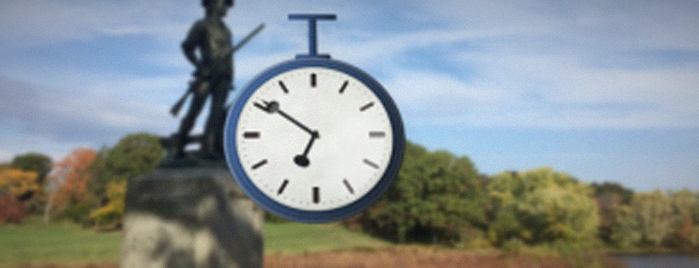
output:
6 h 51 min
